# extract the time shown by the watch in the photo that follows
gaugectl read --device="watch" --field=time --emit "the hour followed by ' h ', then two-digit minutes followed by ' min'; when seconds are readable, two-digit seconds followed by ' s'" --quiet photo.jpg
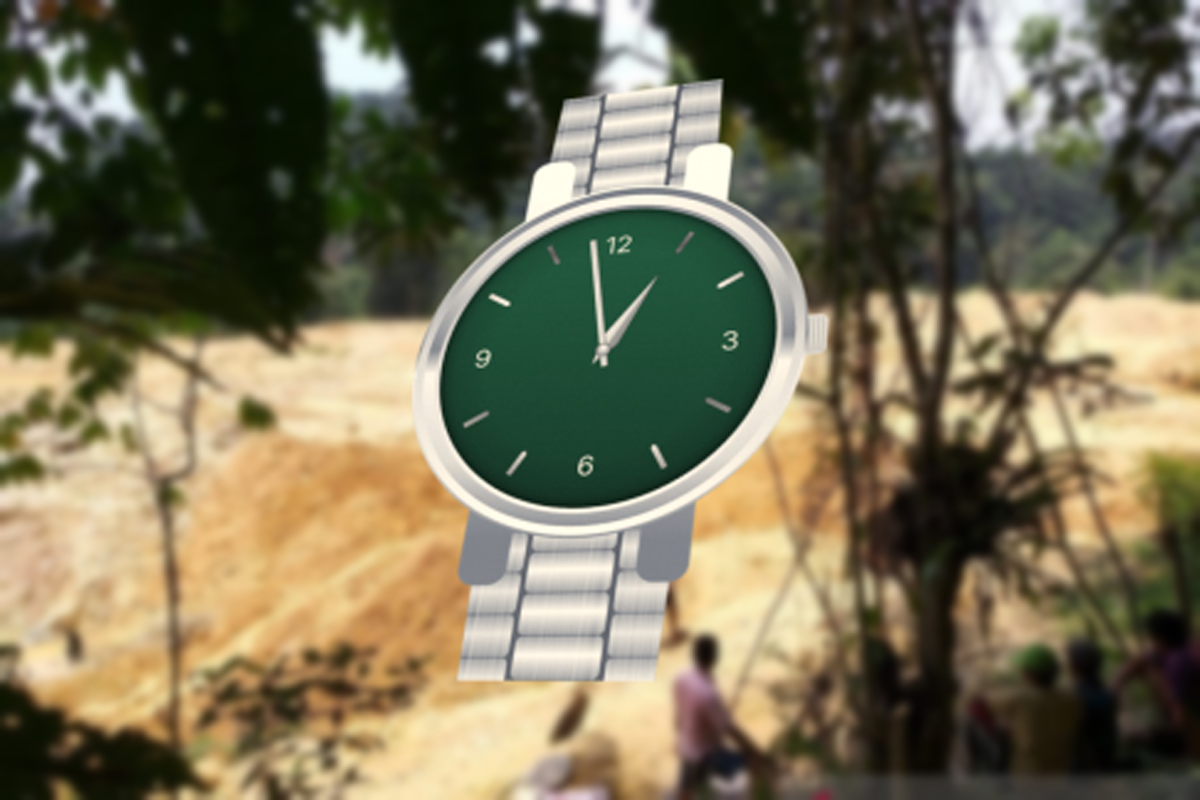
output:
12 h 58 min
